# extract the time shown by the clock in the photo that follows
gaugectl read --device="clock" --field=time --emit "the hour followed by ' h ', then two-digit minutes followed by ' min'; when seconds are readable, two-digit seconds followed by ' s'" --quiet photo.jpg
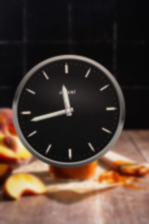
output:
11 h 43 min
